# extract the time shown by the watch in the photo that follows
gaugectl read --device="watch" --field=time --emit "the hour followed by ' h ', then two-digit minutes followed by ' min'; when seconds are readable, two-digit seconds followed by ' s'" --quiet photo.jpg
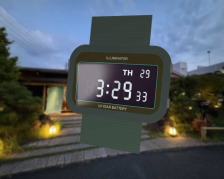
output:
3 h 29 min 33 s
